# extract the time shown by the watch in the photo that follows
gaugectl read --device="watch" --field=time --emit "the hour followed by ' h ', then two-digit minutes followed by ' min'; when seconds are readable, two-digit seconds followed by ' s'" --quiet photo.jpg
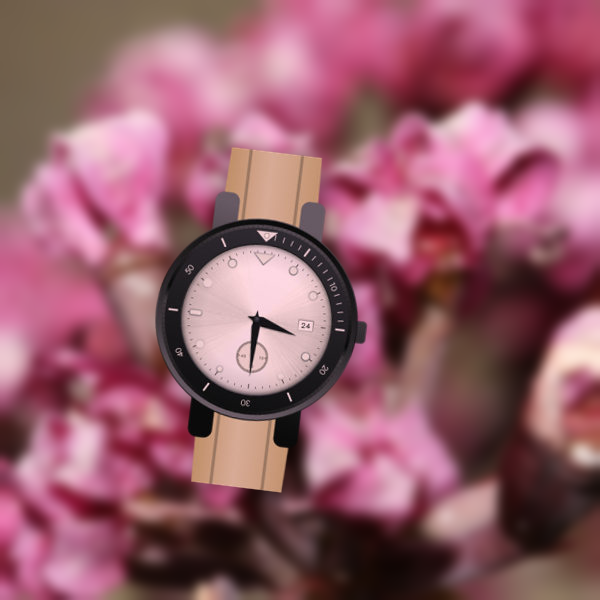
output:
3 h 30 min
